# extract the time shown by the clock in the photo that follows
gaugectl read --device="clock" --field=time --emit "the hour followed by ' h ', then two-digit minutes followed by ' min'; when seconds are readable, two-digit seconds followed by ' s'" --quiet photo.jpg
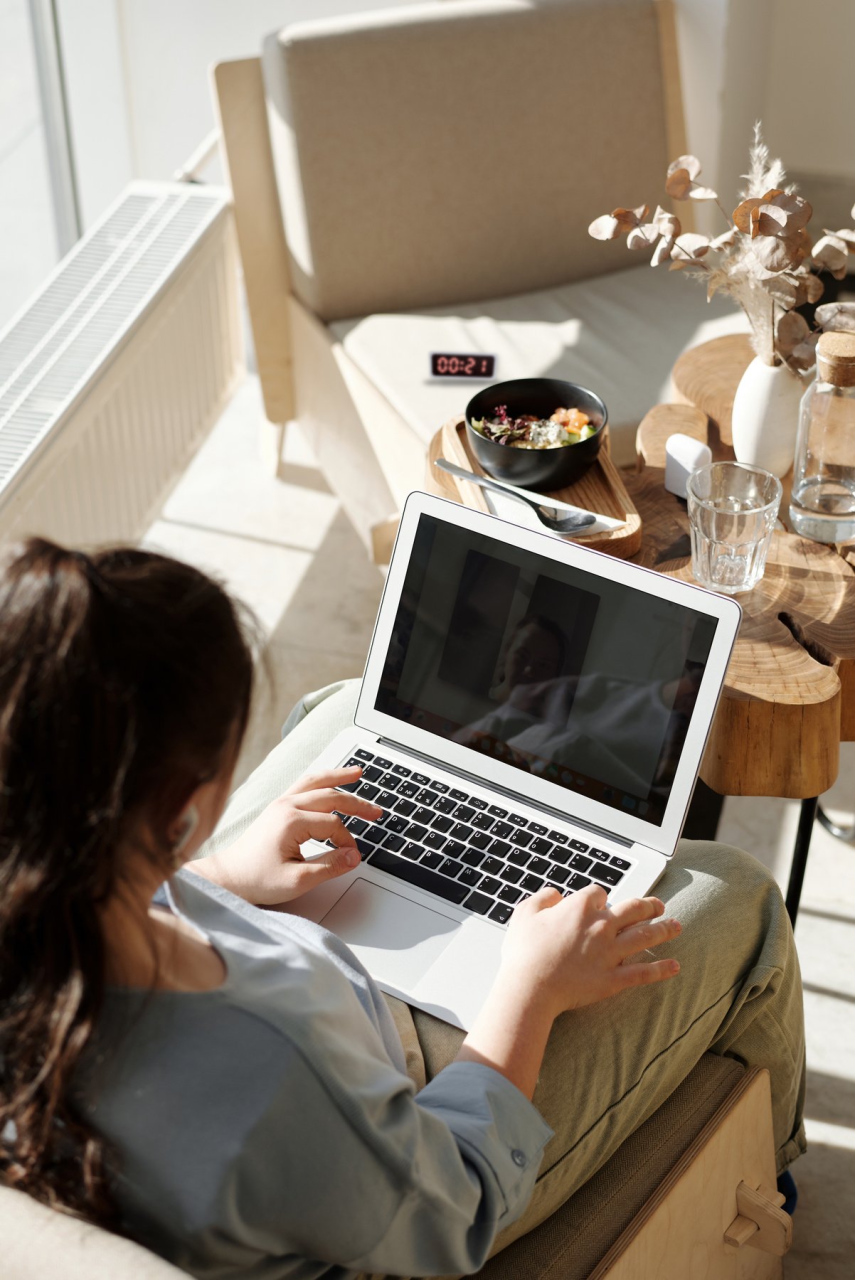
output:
0 h 21 min
